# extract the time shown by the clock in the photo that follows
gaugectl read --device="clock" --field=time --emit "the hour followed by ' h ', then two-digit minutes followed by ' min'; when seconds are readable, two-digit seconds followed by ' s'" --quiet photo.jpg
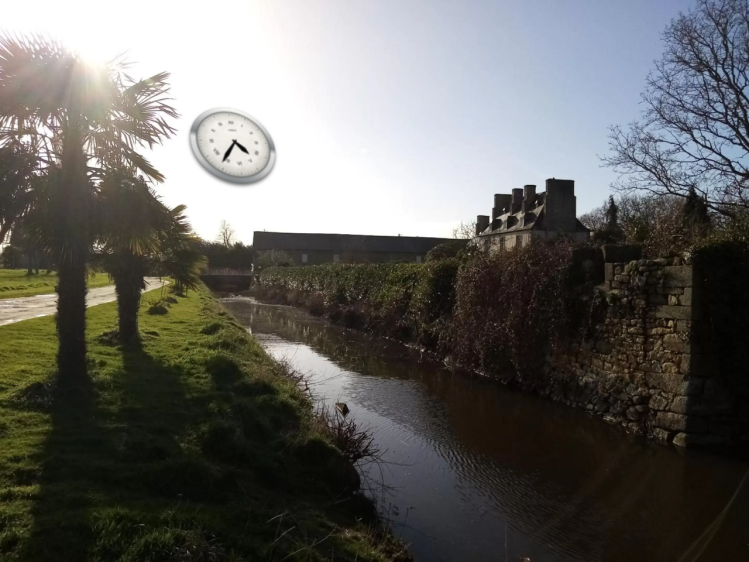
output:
4 h 36 min
